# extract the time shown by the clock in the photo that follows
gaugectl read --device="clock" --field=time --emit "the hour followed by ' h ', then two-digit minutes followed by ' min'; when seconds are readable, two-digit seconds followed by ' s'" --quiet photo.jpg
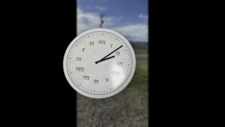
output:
2 h 08 min
